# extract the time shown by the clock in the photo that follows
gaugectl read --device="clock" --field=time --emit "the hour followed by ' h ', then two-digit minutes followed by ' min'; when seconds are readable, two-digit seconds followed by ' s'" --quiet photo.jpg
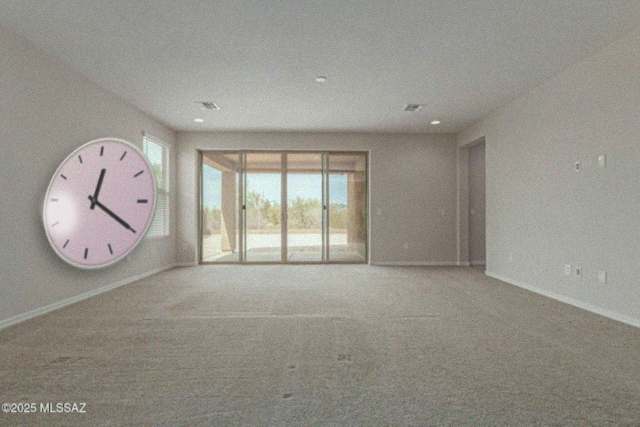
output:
12 h 20 min
